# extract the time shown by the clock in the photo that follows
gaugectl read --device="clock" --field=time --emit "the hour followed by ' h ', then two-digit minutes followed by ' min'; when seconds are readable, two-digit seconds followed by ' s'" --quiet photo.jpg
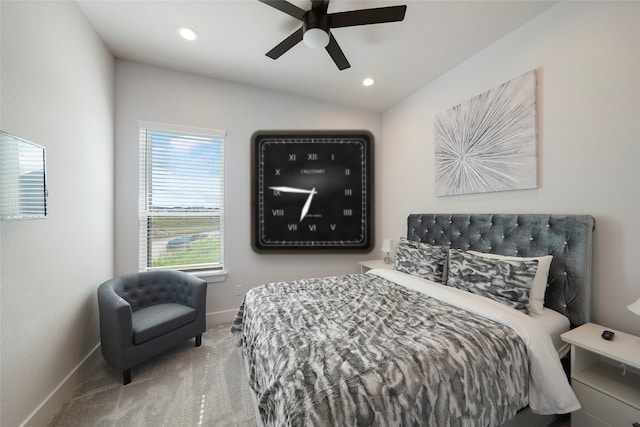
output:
6 h 46 min
